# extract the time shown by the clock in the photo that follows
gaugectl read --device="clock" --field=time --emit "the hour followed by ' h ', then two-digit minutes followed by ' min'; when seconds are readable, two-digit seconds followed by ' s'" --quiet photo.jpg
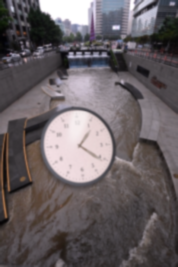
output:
1 h 21 min
